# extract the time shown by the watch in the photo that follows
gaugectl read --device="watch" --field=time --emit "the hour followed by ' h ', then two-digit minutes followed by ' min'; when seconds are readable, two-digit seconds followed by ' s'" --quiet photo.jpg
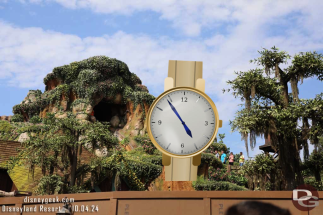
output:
4 h 54 min
